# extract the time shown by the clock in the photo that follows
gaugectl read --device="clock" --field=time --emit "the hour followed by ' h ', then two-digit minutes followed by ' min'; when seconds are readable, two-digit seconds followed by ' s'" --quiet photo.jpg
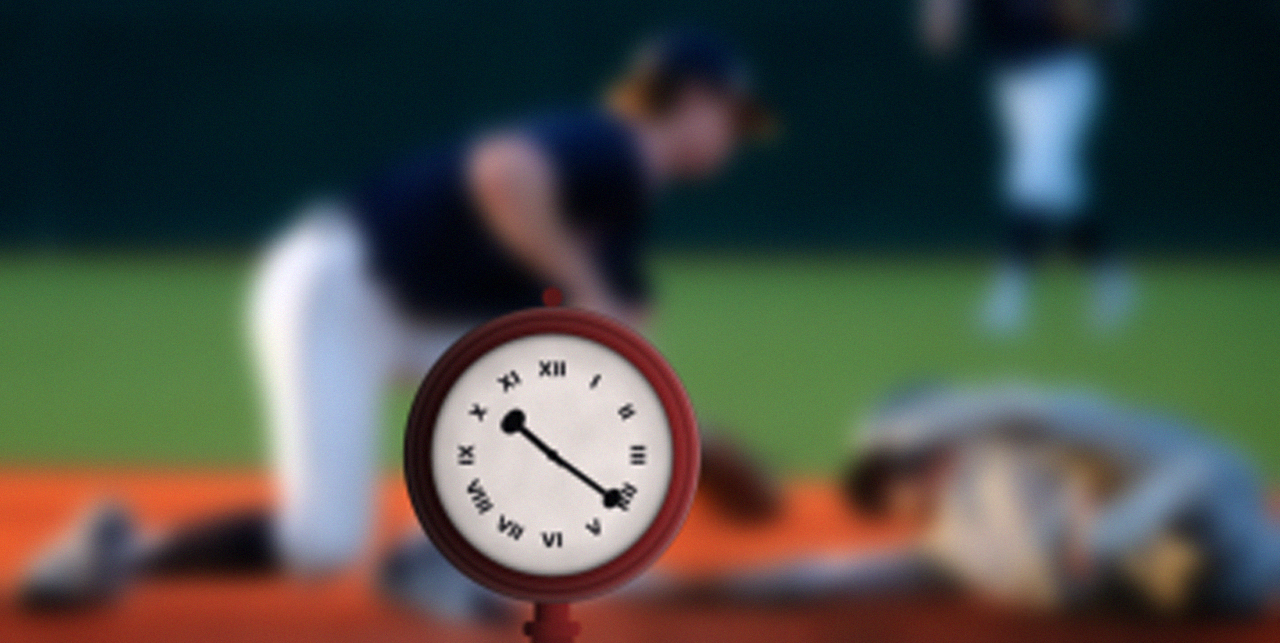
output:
10 h 21 min
